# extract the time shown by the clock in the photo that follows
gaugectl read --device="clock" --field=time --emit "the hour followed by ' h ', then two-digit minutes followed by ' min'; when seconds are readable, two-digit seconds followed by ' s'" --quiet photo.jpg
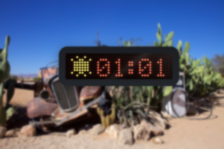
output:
1 h 01 min
